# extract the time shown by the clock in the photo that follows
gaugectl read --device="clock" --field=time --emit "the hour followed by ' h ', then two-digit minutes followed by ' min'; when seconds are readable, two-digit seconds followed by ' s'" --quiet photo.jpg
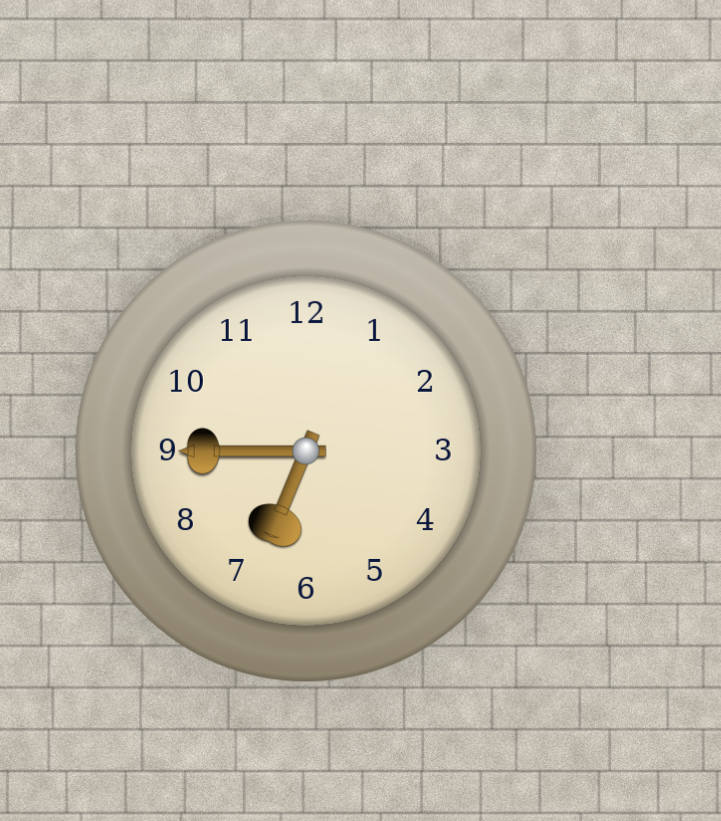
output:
6 h 45 min
